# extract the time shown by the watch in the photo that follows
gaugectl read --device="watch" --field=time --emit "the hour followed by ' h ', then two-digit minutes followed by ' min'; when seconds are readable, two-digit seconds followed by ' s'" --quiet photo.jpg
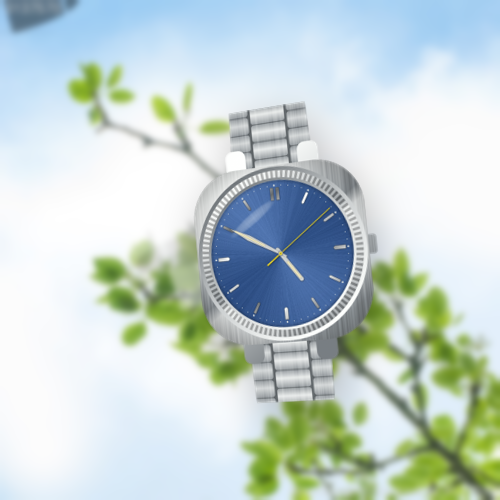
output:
4 h 50 min 09 s
